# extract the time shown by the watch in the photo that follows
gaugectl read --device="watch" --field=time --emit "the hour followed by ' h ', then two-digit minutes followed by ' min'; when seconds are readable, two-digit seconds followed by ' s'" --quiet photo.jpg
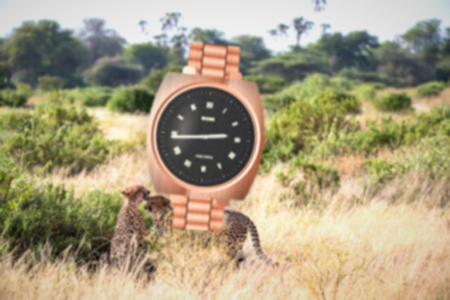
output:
2 h 44 min
